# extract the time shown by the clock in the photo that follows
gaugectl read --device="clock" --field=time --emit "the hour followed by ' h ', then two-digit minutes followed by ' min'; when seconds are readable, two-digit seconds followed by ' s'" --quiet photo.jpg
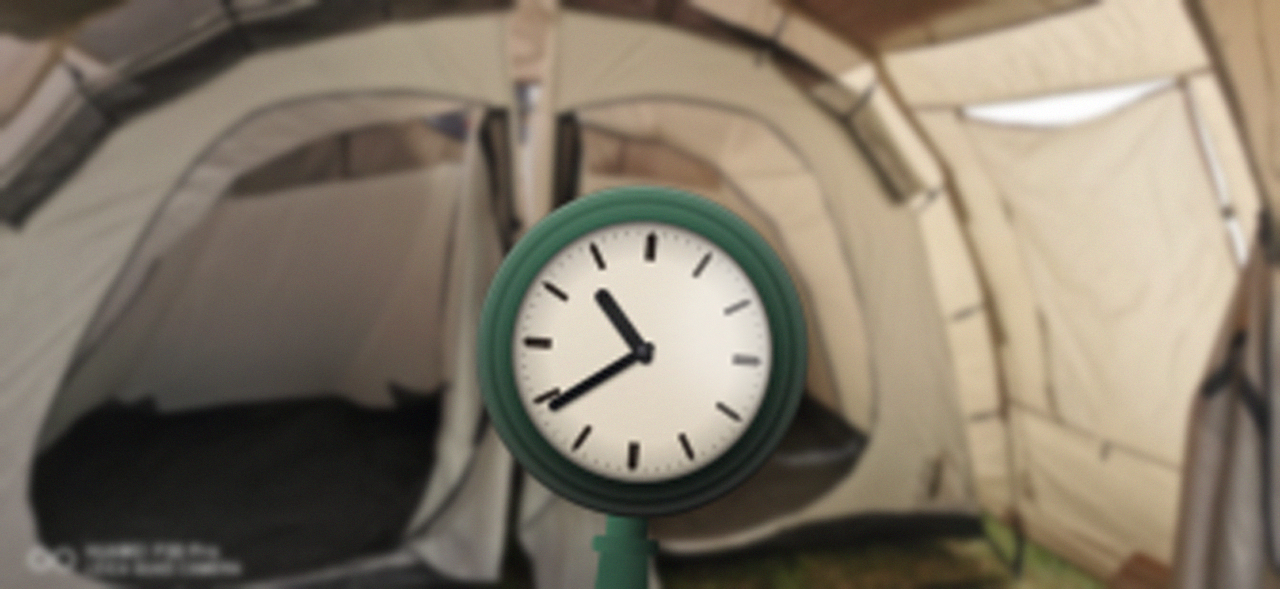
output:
10 h 39 min
